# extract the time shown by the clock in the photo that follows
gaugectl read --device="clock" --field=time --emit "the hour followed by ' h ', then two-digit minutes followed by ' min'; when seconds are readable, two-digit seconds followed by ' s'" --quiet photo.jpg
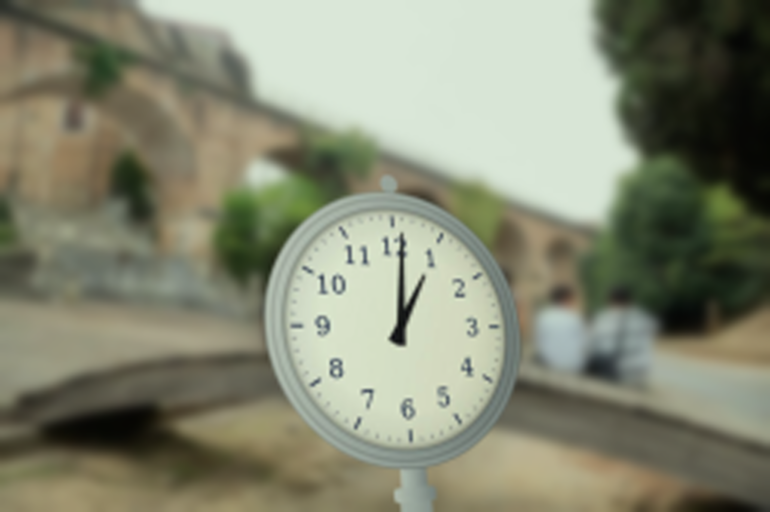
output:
1 h 01 min
